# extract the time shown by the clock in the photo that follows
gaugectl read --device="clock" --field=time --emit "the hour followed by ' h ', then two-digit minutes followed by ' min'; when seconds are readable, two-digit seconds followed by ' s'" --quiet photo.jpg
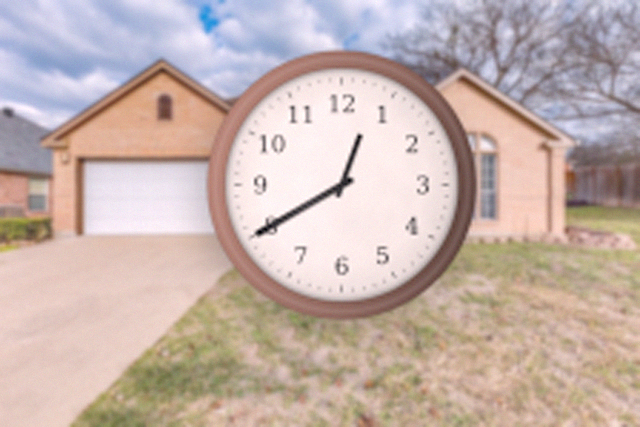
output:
12 h 40 min
